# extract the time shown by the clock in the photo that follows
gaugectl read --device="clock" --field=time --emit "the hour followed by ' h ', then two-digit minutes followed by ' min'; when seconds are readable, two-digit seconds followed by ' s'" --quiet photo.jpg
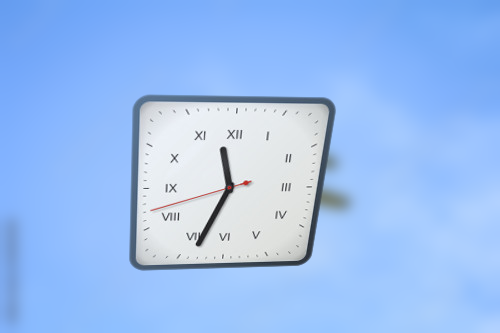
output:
11 h 33 min 42 s
